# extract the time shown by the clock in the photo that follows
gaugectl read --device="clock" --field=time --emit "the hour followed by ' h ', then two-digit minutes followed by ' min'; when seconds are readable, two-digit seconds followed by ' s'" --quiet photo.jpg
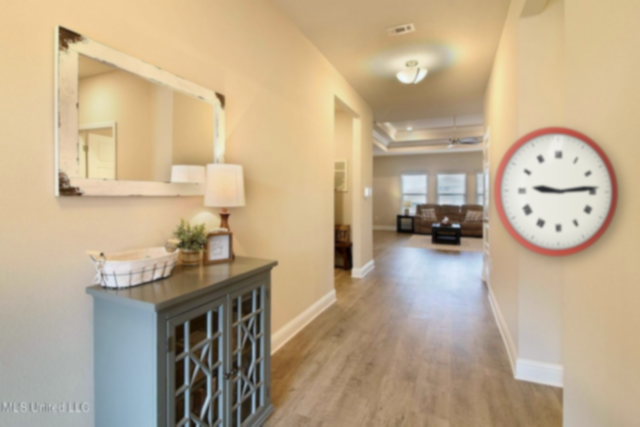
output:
9 h 14 min
